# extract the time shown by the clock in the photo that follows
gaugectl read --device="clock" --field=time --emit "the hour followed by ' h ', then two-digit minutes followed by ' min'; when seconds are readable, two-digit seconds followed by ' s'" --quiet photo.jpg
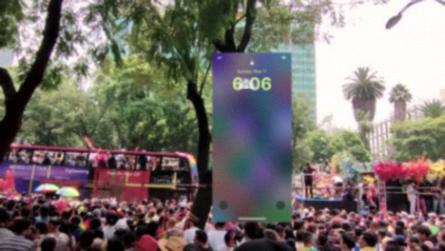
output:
6 h 06 min
